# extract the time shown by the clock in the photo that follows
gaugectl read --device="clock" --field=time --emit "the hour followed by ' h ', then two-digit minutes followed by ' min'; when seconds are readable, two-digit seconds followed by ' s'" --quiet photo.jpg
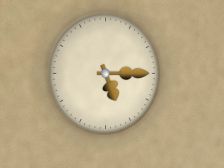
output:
5 h 15 min
